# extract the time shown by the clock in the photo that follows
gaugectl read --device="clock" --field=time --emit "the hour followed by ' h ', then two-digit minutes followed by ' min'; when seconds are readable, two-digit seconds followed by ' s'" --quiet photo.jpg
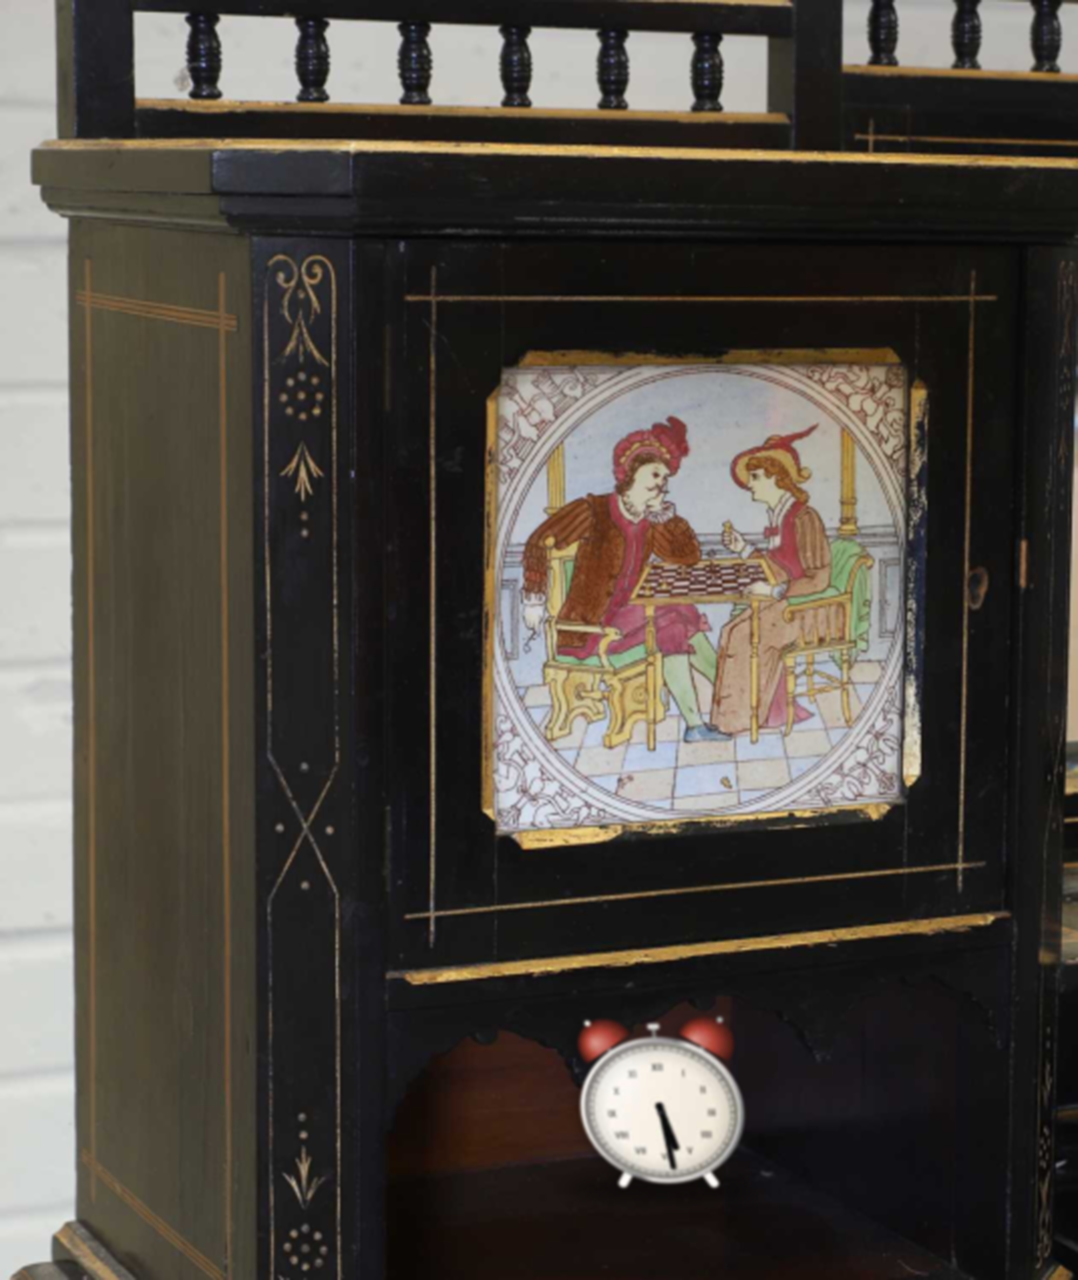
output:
5 h 29 min
